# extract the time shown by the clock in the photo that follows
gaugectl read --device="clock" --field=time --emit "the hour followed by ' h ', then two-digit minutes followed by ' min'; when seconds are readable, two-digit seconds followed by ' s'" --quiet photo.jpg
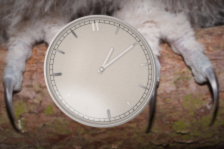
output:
1 h 10 min
